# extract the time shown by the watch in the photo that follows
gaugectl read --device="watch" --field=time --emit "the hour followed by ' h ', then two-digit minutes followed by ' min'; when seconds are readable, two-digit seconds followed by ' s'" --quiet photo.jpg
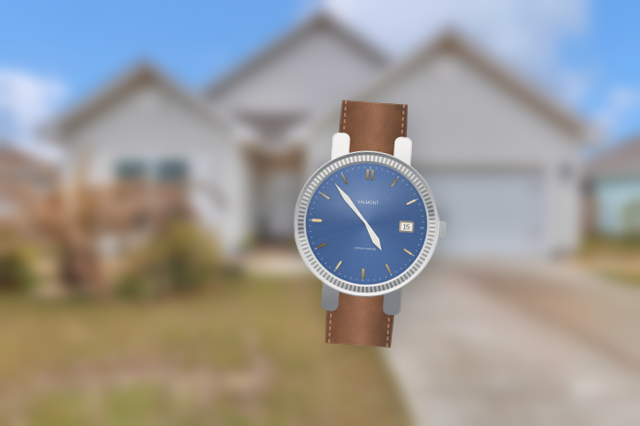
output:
4 h 53 min
